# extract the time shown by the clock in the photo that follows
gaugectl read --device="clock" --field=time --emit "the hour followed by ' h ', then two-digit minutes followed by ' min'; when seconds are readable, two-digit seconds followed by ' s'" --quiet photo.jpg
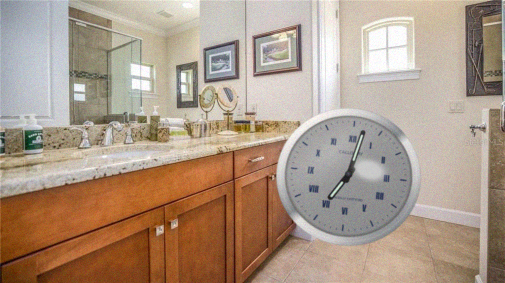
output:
7 h 02 min
